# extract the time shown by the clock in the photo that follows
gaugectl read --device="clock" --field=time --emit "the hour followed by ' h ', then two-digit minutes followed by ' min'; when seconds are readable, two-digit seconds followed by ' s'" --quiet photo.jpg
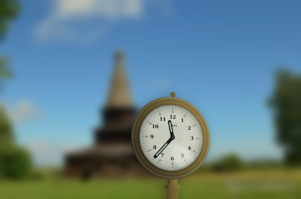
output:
11 h 37 min
